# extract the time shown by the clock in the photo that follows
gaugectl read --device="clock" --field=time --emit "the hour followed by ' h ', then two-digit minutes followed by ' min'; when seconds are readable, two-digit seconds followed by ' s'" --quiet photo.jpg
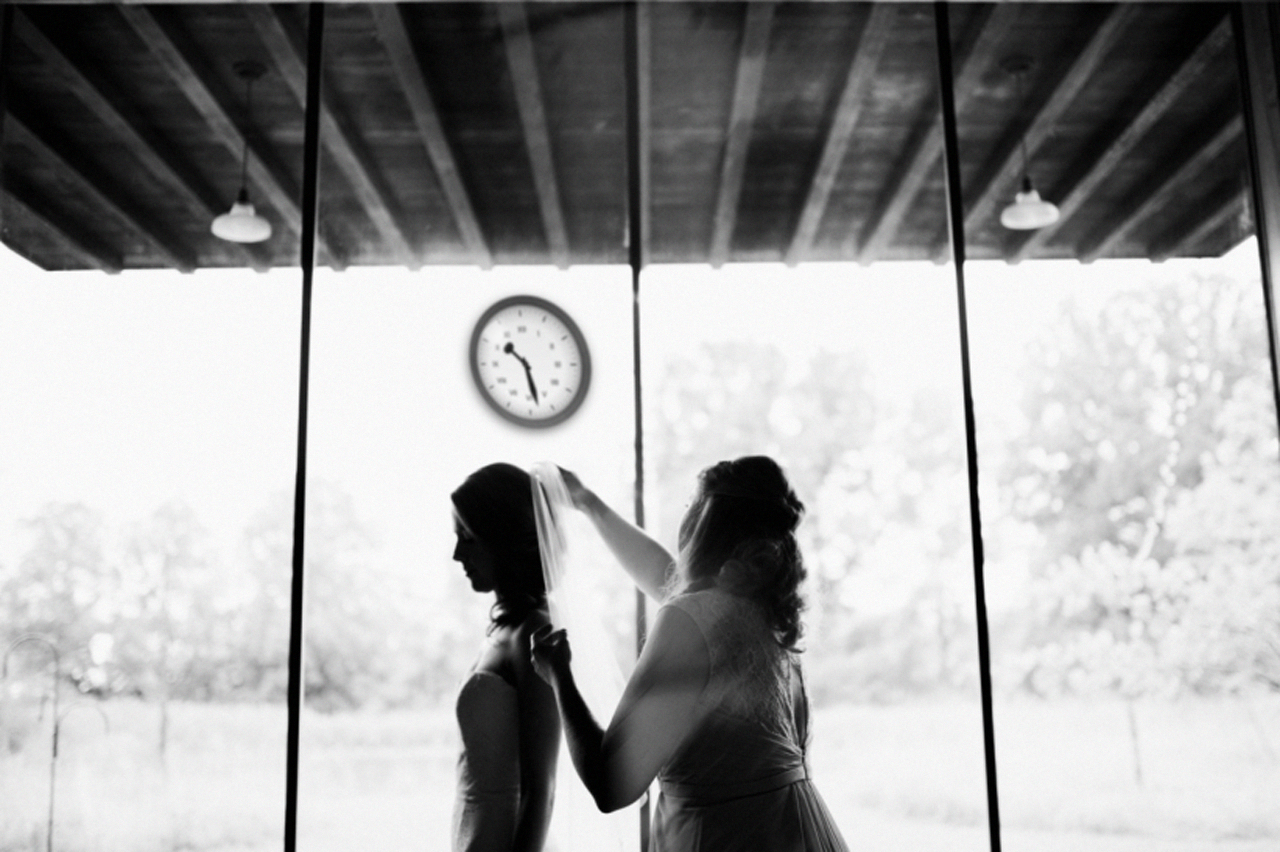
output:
10 h 28 min
